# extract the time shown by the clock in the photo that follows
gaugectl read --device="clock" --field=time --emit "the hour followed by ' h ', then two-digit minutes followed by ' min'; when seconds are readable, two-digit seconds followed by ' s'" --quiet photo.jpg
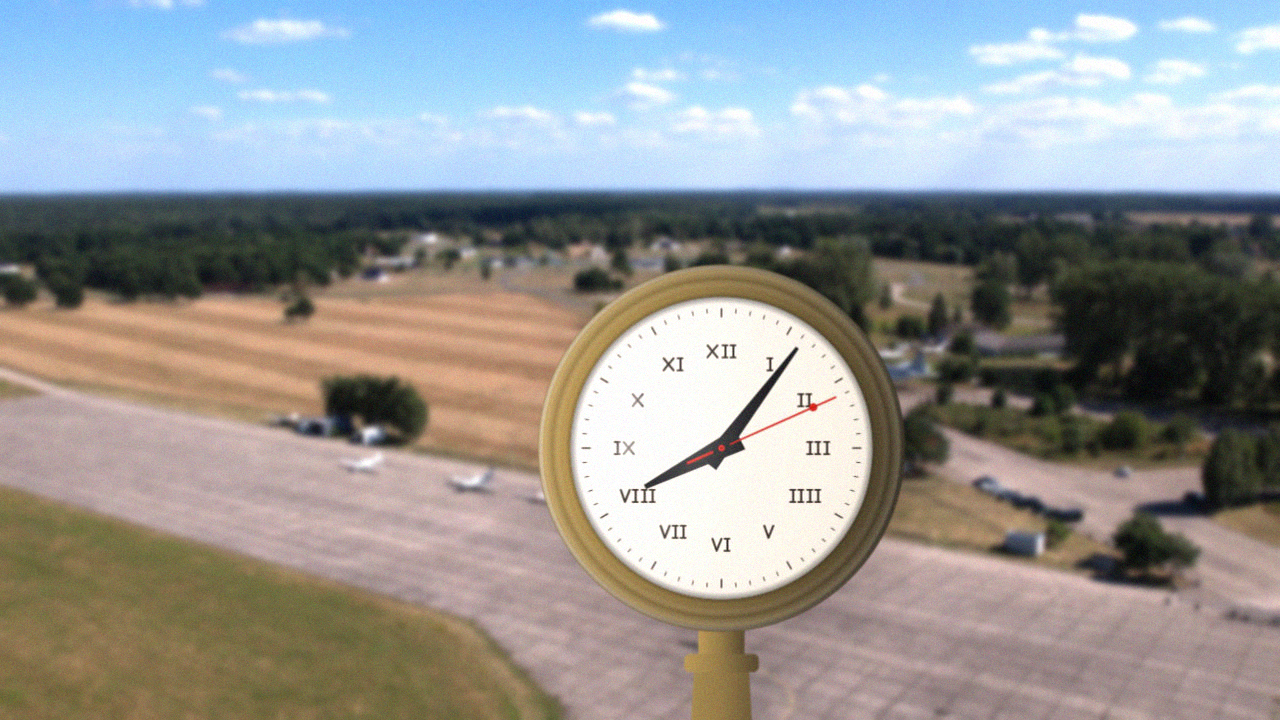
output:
8 h 06 min 11 s
